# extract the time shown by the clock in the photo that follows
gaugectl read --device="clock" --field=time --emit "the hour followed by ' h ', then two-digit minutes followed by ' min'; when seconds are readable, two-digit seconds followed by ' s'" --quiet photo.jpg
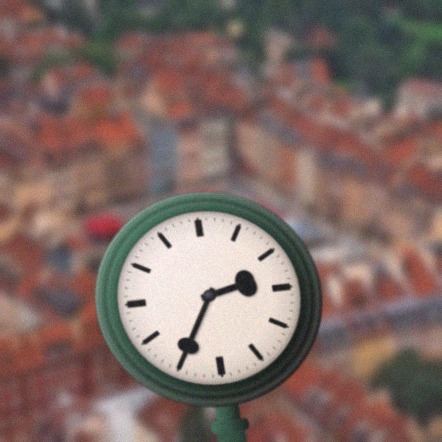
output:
2 h 35 min
